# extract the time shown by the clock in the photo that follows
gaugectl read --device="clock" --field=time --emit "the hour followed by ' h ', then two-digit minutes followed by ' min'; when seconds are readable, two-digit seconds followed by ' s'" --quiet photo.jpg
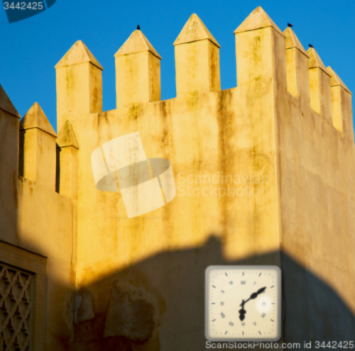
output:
6 h 09 min
